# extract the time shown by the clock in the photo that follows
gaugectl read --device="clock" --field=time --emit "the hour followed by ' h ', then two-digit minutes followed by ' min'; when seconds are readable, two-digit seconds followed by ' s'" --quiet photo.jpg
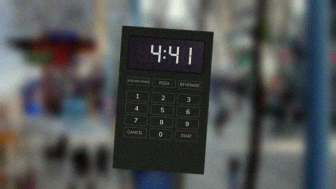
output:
4 h 41 min
